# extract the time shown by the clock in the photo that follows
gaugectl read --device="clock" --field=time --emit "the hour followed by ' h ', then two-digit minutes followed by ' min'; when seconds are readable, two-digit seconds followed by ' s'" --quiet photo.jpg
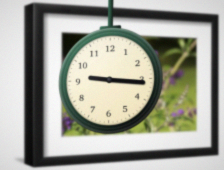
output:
9 h 16 min
